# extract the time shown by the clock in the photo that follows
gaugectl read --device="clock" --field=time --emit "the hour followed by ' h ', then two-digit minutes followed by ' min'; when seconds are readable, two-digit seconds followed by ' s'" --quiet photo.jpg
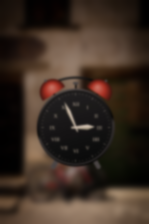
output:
2 h 56 min
